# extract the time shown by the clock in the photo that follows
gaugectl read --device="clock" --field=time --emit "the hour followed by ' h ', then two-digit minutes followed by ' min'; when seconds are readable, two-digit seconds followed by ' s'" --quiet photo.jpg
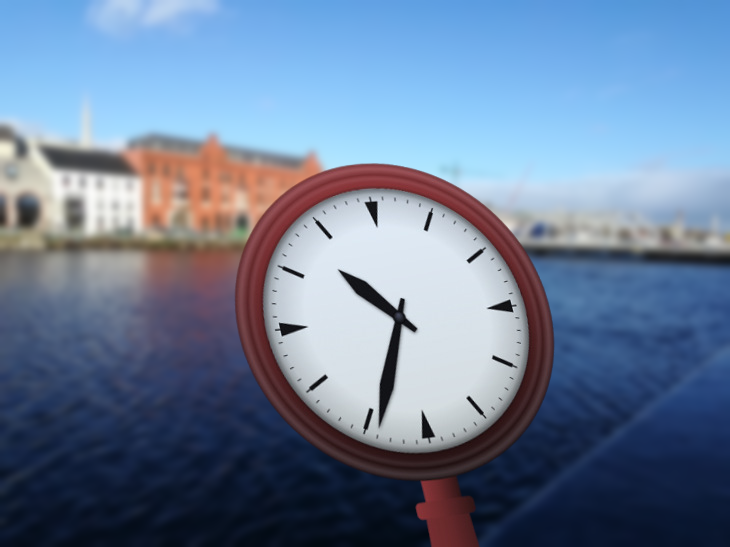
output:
10 h 34 min
